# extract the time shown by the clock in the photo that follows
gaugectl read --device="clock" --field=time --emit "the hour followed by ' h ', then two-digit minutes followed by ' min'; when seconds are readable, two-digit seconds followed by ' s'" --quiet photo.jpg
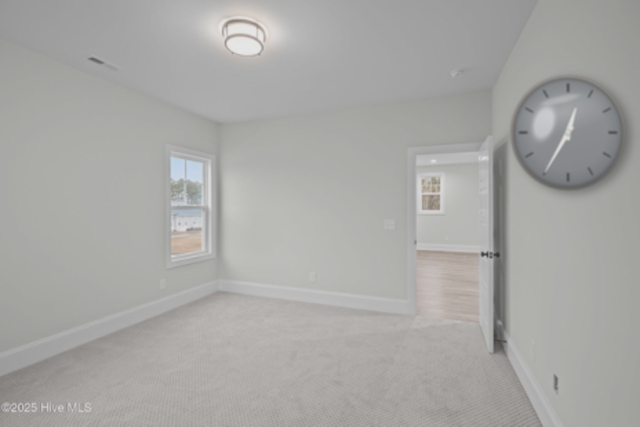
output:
12 h 35 min
